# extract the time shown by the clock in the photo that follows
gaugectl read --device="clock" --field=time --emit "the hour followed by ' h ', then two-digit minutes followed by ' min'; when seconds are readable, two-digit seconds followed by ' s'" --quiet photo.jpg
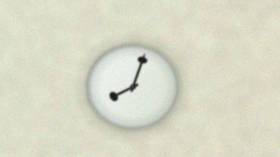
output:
8 h 03 min
